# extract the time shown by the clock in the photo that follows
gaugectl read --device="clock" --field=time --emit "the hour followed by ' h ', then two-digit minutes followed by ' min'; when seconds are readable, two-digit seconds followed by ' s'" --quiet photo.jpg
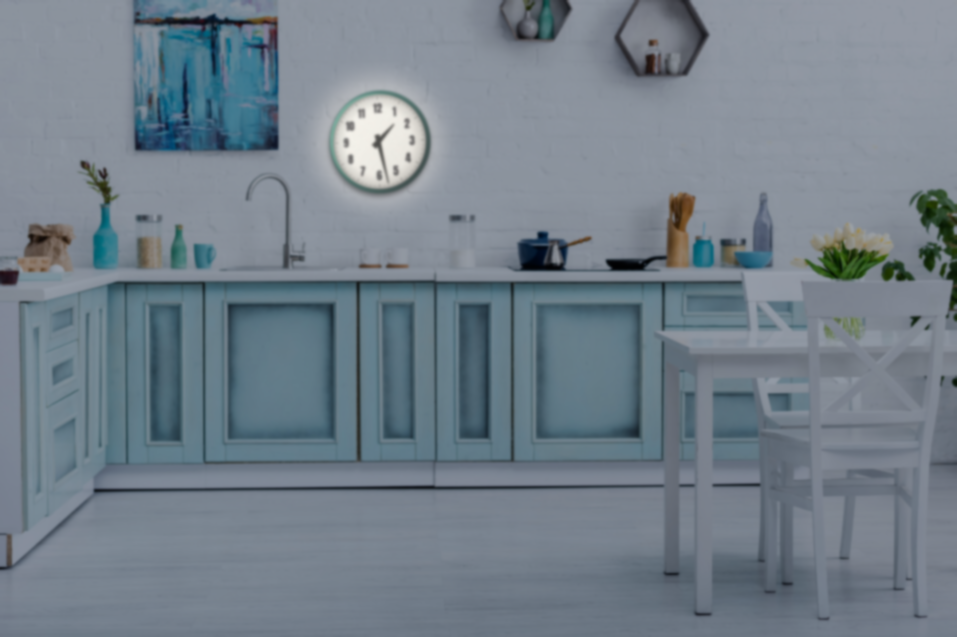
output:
1 h 28 min
